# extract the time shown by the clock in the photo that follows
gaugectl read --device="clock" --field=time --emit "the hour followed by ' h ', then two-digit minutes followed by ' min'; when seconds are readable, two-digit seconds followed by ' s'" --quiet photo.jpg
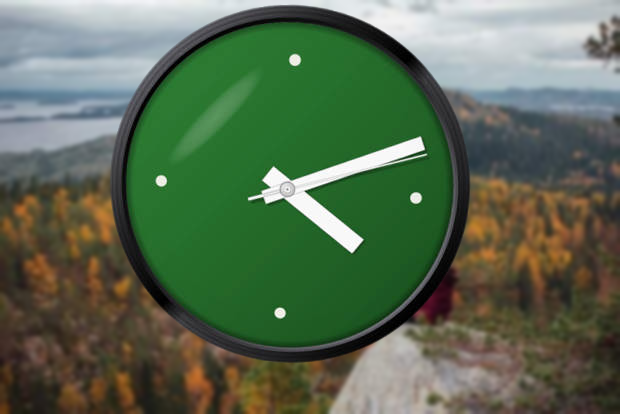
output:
4 h 11 min 12 s
